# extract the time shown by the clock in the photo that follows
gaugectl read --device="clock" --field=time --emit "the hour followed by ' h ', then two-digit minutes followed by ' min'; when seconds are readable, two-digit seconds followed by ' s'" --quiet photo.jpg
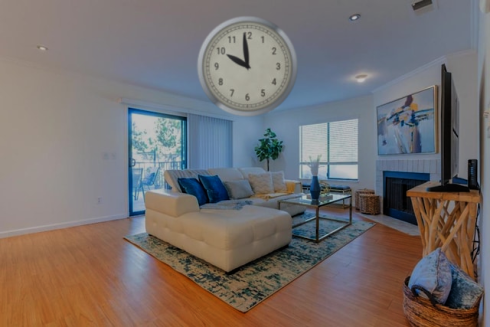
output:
9 h 59 min
